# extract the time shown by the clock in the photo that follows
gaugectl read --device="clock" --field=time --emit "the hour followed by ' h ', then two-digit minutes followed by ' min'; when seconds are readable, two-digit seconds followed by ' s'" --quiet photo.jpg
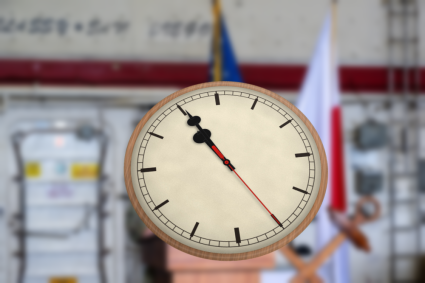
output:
10 h 55 min 25 s
